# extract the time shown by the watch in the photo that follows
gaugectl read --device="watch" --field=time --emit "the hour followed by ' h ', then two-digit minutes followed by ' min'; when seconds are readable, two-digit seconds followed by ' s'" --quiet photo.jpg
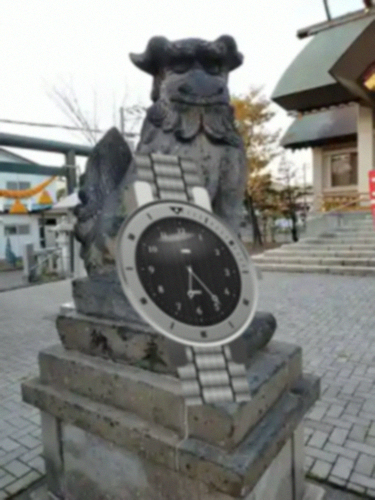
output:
6 h 24 min
